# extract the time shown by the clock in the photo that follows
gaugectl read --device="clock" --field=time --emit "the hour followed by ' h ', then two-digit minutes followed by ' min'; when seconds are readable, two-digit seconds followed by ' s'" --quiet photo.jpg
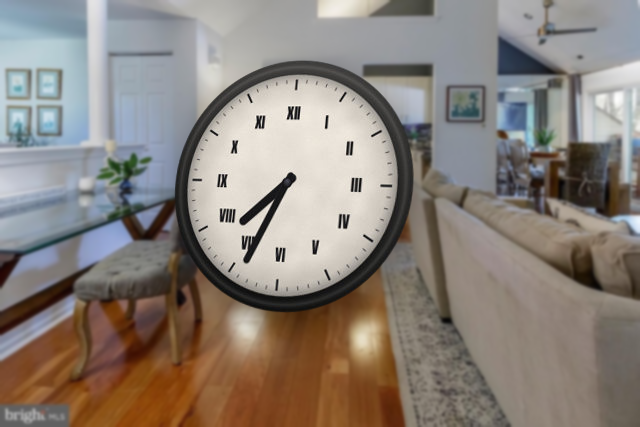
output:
7 h 34 min
